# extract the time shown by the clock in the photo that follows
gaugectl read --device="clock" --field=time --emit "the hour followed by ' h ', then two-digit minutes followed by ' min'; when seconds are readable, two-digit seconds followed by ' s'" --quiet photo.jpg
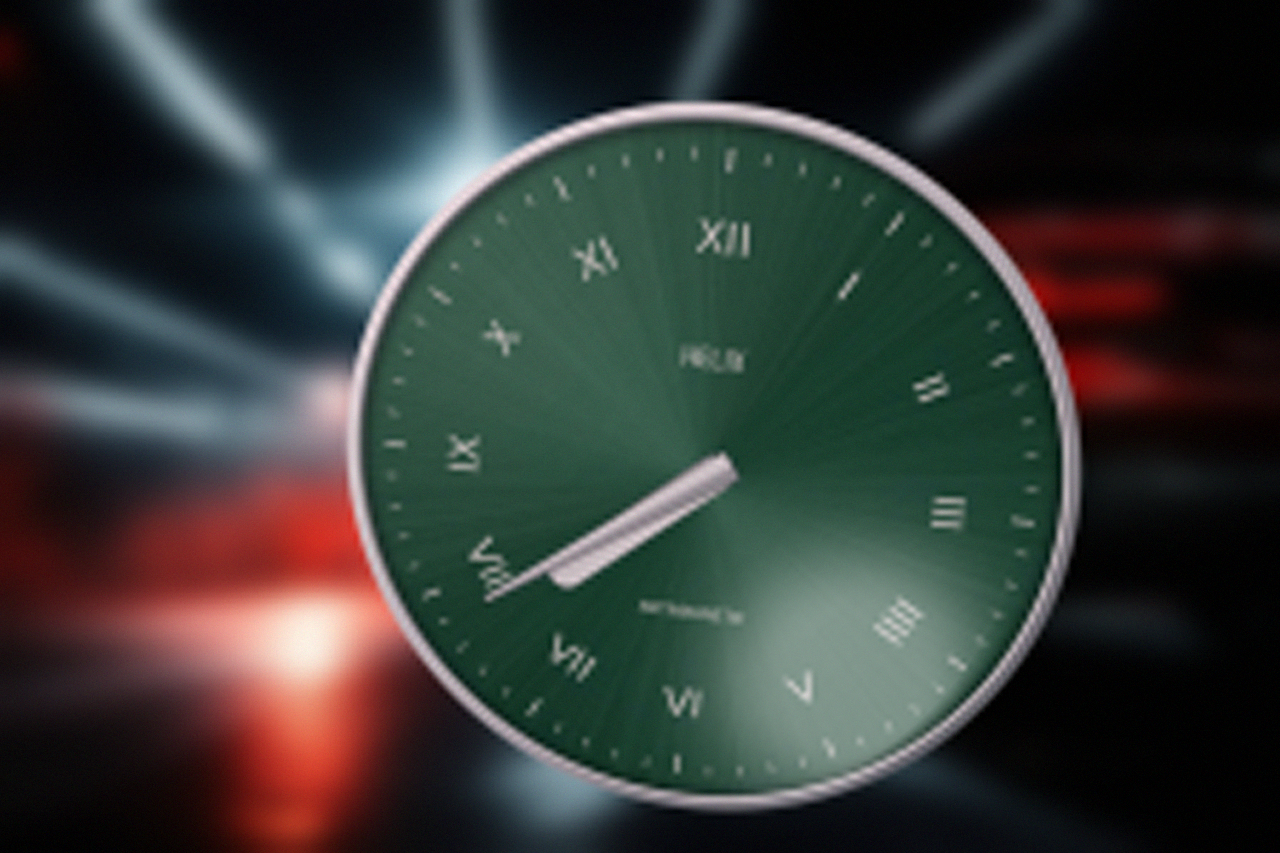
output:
7 h 39 min
